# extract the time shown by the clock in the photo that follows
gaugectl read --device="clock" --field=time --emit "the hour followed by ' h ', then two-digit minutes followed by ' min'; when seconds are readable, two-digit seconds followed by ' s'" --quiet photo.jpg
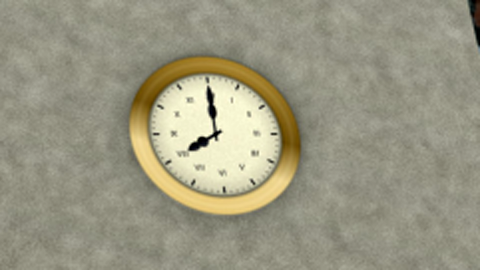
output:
8 h 00 min
